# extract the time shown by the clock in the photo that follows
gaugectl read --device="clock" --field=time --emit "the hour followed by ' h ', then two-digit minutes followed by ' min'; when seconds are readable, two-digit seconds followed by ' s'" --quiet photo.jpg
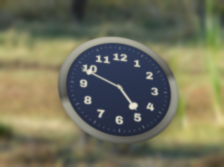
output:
4 h 49 min
